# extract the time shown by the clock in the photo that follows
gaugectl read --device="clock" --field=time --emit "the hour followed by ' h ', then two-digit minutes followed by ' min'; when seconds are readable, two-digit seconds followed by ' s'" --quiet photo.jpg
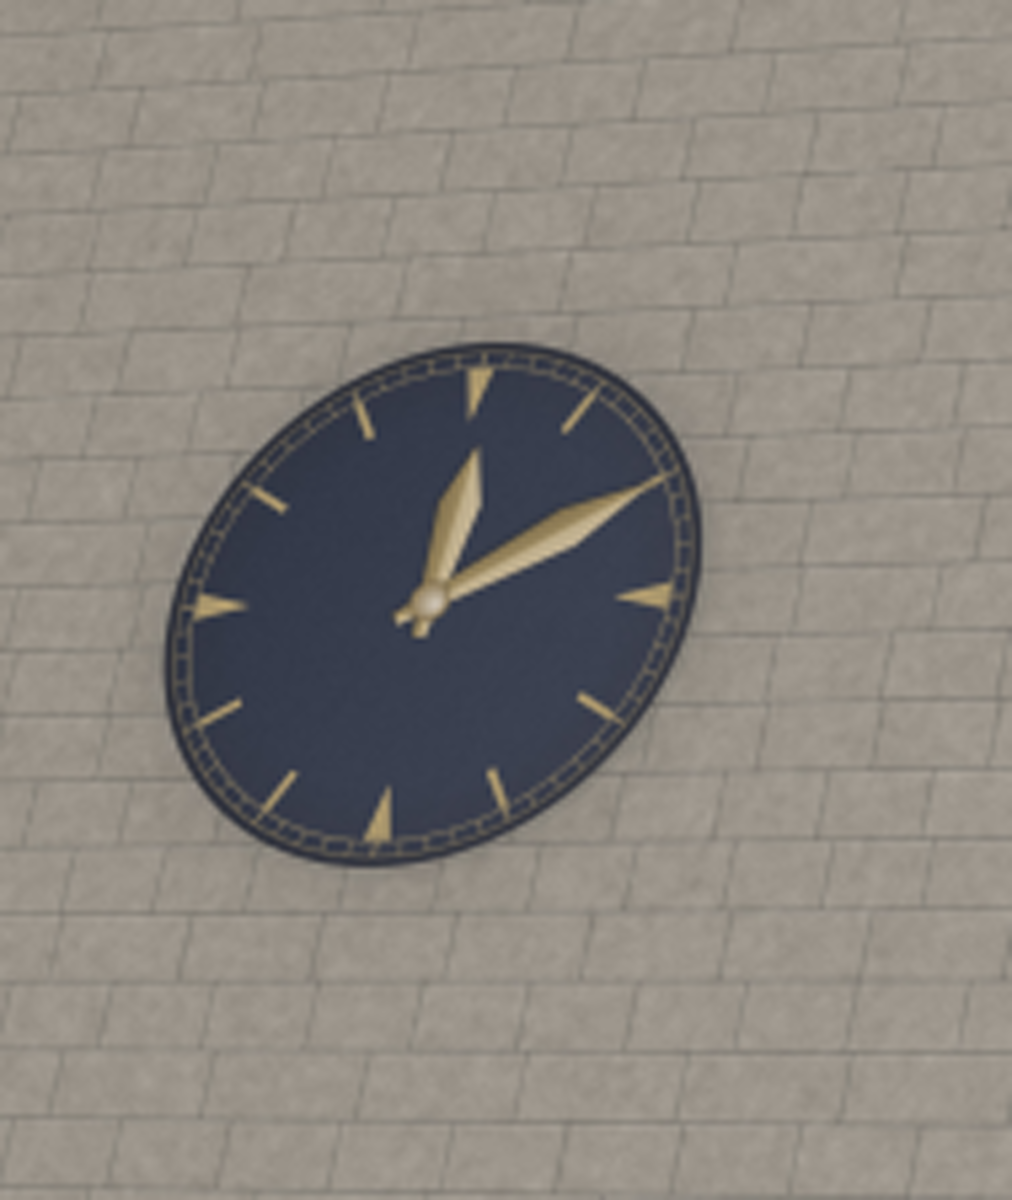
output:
12 h 10 min
